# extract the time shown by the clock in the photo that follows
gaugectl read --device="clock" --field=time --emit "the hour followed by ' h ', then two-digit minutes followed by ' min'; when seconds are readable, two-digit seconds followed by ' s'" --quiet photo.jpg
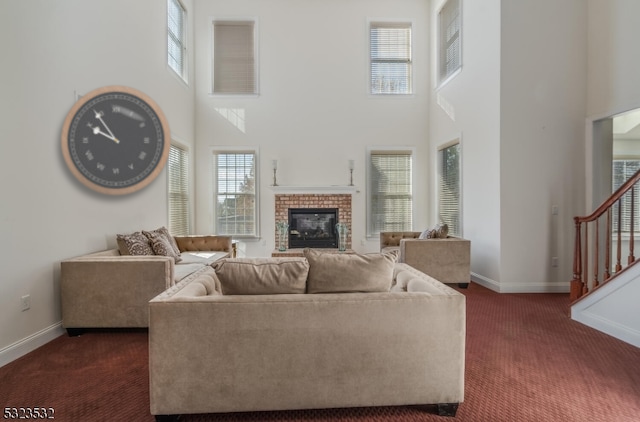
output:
9 h 54 min
